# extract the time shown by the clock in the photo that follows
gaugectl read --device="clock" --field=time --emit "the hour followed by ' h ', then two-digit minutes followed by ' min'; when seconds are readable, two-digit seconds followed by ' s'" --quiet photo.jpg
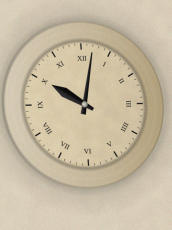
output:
10 h 02 min
